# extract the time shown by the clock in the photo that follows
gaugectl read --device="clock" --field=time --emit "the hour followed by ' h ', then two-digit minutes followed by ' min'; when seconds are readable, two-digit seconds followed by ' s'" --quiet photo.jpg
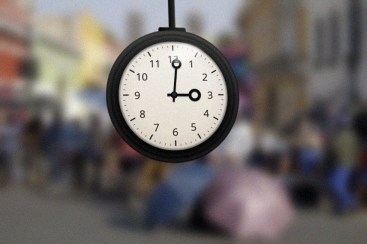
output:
3 h 01 min
